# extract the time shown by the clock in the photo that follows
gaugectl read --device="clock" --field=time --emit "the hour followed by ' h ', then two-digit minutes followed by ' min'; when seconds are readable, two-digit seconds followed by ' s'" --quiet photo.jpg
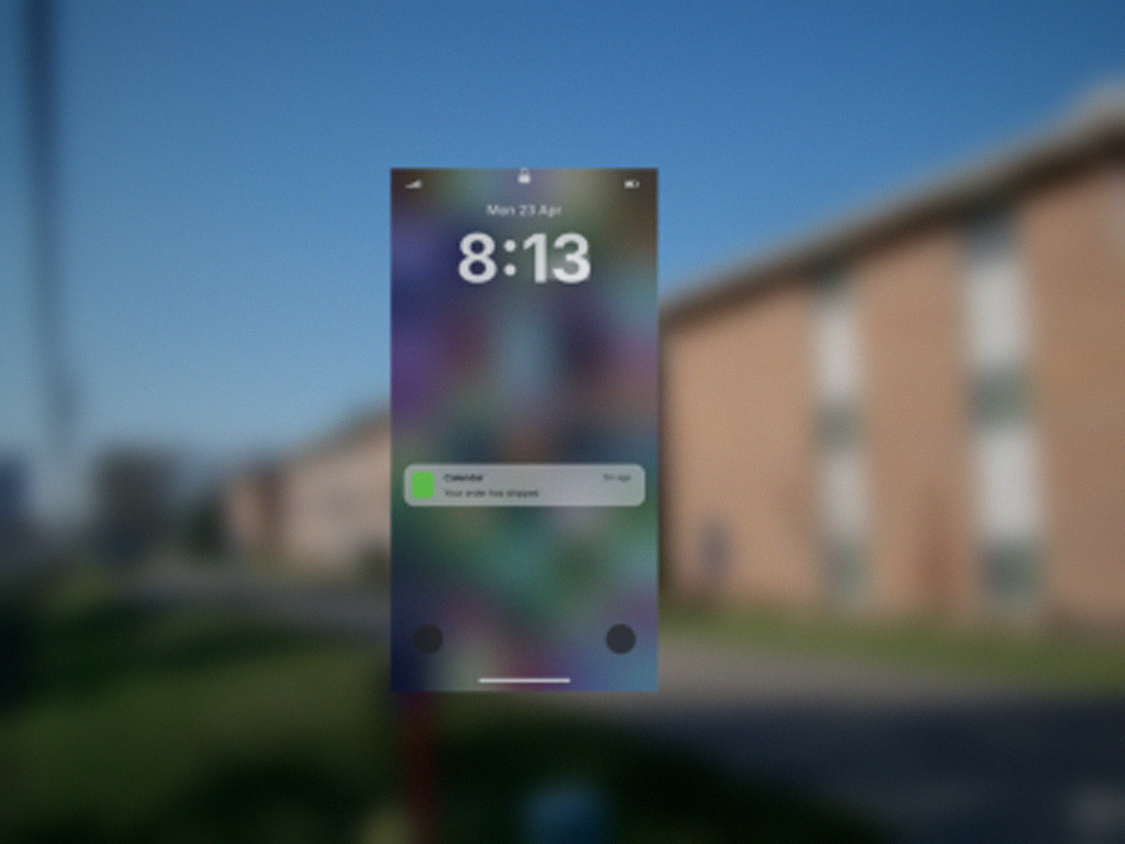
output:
8 h 13 min
